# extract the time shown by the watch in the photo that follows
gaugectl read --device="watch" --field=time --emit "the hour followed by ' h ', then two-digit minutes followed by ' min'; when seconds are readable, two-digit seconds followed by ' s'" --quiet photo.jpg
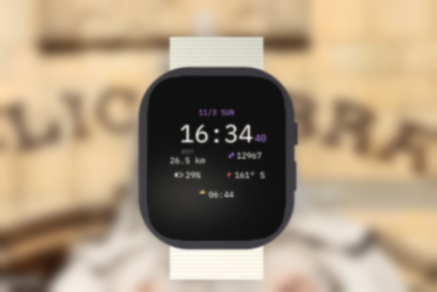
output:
16 h 34 min
